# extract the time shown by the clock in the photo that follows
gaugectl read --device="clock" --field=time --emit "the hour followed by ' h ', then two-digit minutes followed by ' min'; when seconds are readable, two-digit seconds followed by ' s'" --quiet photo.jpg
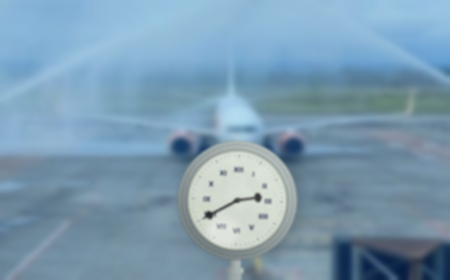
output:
2 h 40 min
